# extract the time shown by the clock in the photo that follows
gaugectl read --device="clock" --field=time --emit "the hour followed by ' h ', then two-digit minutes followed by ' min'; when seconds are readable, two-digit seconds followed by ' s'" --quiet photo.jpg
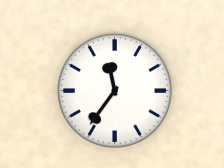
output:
11 h 36 min
